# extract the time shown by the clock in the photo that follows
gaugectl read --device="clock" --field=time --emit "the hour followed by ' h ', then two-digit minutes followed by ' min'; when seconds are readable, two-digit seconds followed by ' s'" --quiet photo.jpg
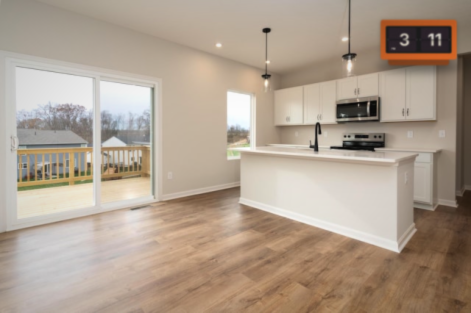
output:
3 h 11 min
